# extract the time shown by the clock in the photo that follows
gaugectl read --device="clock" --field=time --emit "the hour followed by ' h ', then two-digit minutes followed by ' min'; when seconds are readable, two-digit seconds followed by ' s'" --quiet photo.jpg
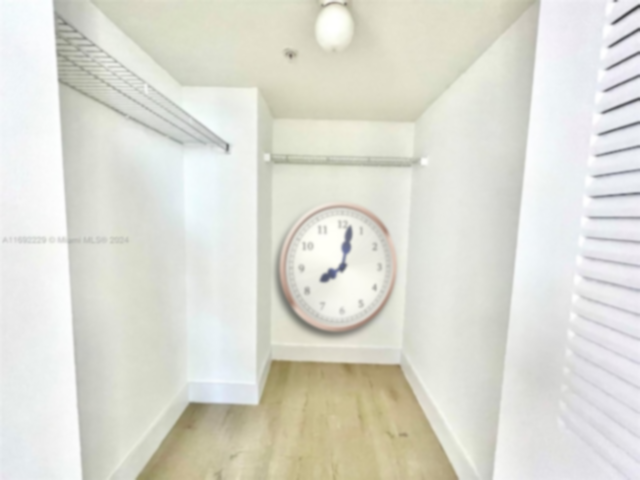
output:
8 h 02 min
